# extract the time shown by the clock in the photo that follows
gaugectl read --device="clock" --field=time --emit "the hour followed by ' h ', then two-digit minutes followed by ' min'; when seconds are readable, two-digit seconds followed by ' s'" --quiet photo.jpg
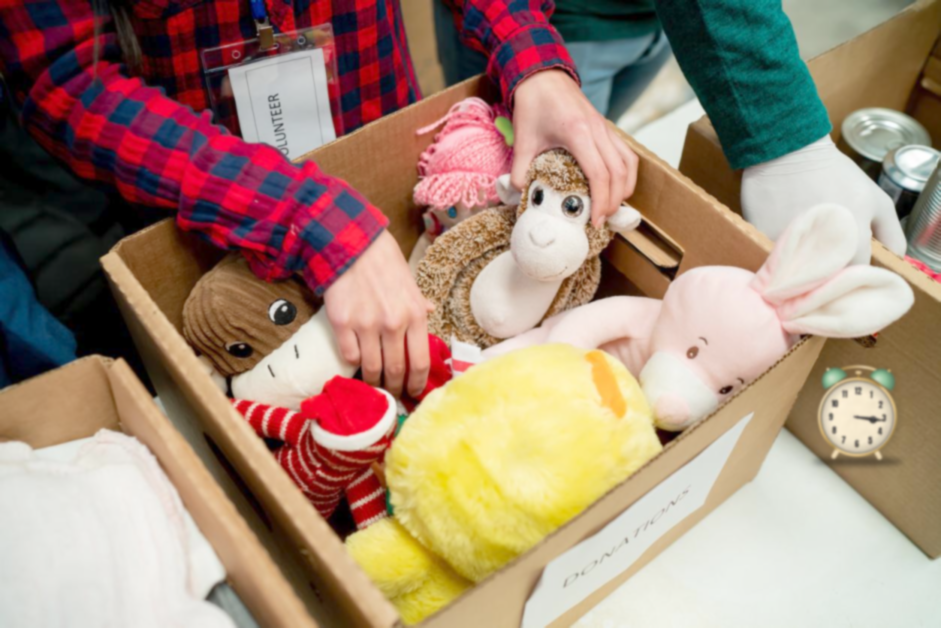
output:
3 h 16 min
